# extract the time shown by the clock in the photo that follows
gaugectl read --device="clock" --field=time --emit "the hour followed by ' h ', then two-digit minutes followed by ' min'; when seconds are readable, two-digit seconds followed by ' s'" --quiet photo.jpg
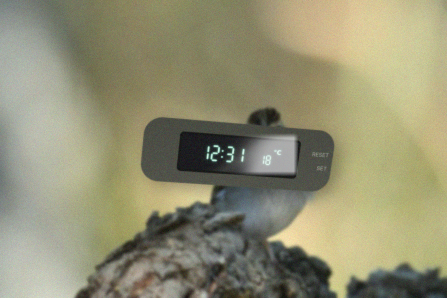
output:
12 h 31 min
